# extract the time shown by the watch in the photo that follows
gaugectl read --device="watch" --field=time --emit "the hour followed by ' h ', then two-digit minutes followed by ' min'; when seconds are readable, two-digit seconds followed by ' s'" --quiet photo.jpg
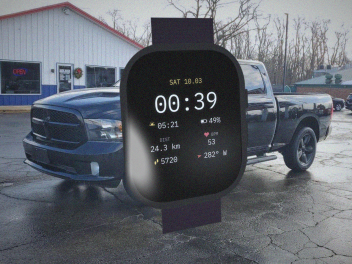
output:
0 h 39 min
